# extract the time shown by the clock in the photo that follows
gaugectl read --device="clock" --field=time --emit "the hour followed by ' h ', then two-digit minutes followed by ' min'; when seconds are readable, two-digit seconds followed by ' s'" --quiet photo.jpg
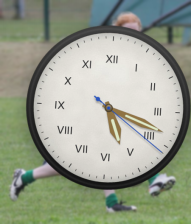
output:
5 h 18 min 21 s
